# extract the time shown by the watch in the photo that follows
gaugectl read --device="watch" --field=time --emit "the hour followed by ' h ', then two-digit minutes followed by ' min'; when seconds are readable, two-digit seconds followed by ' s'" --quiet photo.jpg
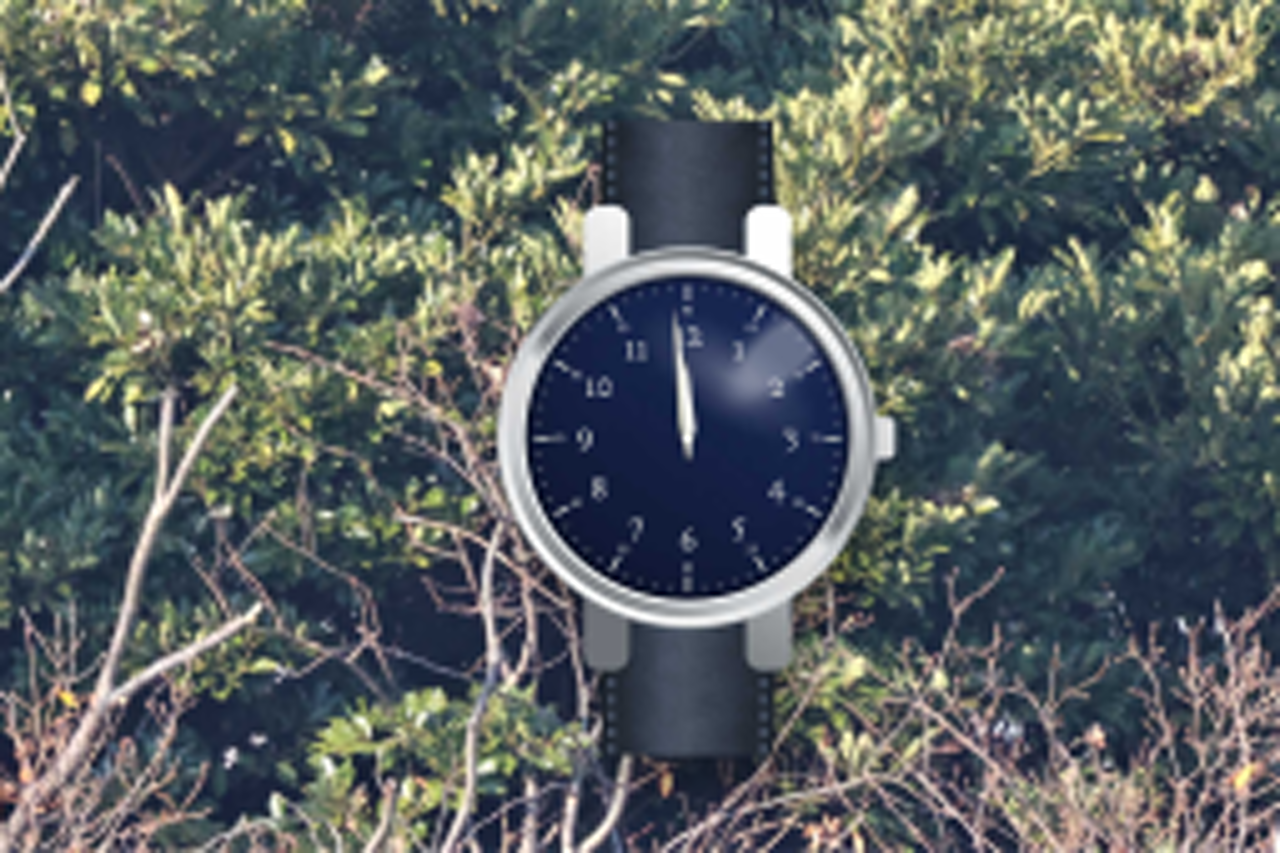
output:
11 h 59 min
